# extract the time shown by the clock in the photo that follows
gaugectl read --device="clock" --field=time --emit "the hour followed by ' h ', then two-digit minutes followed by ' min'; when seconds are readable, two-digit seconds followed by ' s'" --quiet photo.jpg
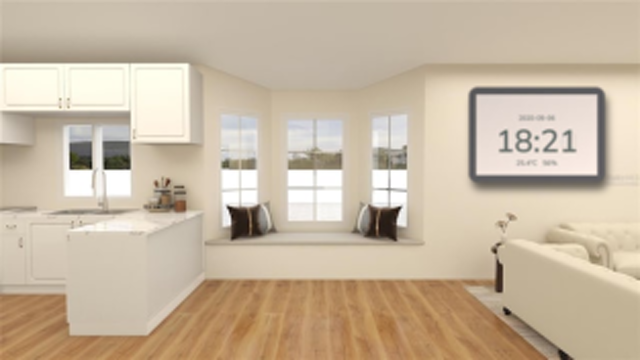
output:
18 h 21 min
